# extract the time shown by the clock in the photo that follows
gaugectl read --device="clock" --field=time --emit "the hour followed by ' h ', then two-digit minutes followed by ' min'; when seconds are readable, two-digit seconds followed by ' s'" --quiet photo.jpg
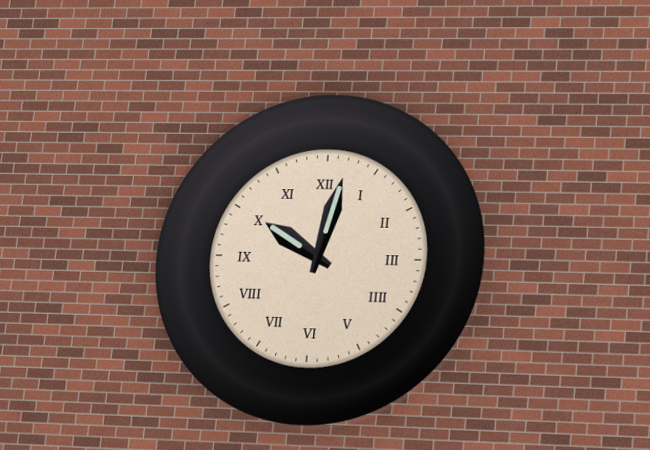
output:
10 h 02 min
